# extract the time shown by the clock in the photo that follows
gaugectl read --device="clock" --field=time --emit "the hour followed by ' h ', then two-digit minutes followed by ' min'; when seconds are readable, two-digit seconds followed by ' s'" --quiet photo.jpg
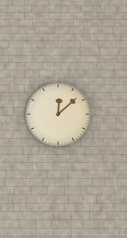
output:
12 h 08 min
